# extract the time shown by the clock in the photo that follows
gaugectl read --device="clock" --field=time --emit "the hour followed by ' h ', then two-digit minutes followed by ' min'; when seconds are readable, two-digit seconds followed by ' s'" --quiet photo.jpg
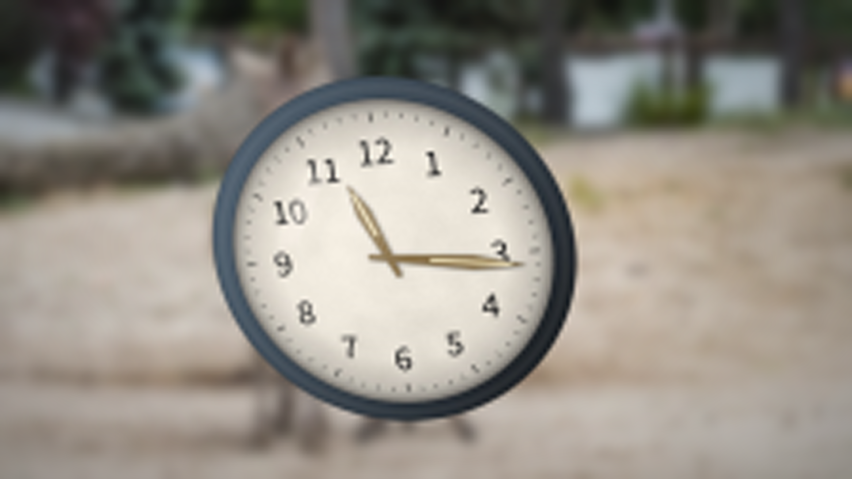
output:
11 h 16 min
